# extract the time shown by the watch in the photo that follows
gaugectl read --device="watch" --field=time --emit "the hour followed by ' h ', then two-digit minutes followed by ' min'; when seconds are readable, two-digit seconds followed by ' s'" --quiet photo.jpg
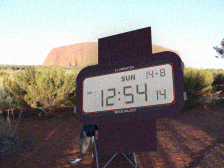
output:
12 h 54 min 14 s
